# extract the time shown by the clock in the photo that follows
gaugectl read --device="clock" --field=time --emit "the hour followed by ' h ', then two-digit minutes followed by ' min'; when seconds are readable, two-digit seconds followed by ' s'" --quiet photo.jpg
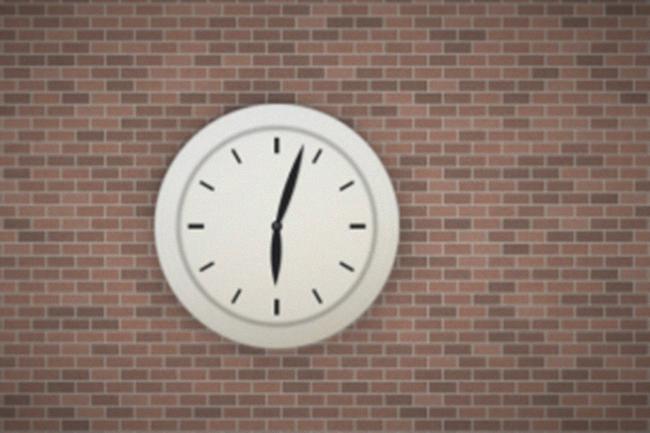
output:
6 h 03 min
